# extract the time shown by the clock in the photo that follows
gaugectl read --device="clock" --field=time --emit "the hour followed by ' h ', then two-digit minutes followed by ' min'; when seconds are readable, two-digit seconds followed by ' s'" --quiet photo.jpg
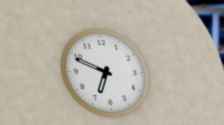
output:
6 h 49 min
